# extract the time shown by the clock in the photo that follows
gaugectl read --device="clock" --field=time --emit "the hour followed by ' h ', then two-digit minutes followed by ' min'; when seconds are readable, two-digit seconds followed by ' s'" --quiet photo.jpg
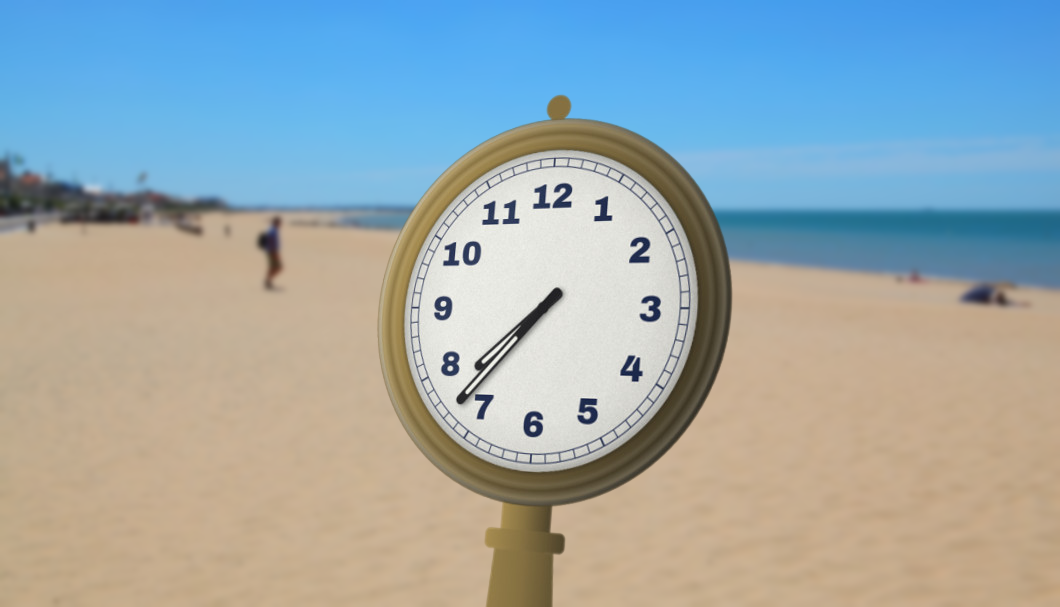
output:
7 h 37 min
